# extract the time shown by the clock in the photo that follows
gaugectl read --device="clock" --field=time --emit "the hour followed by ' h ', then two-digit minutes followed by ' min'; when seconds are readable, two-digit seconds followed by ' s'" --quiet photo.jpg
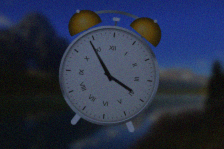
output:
3 h 54 min
